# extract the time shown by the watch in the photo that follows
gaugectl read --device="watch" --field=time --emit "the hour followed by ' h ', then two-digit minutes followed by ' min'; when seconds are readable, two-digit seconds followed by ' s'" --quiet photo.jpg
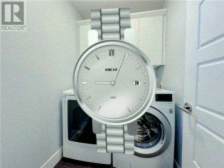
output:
9 h 04 min
